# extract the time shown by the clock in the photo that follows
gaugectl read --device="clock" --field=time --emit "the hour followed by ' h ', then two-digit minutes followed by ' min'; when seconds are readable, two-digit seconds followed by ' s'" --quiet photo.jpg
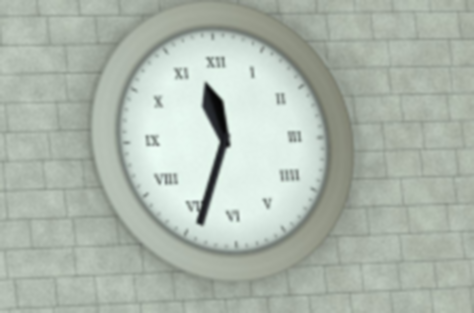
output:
11 h 34 min
